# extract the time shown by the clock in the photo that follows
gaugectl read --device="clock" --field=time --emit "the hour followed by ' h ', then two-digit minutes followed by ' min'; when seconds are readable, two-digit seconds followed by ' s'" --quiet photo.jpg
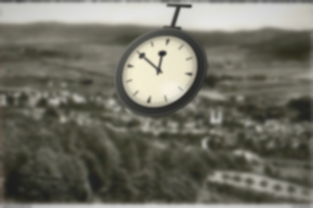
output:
11 h 50 min
